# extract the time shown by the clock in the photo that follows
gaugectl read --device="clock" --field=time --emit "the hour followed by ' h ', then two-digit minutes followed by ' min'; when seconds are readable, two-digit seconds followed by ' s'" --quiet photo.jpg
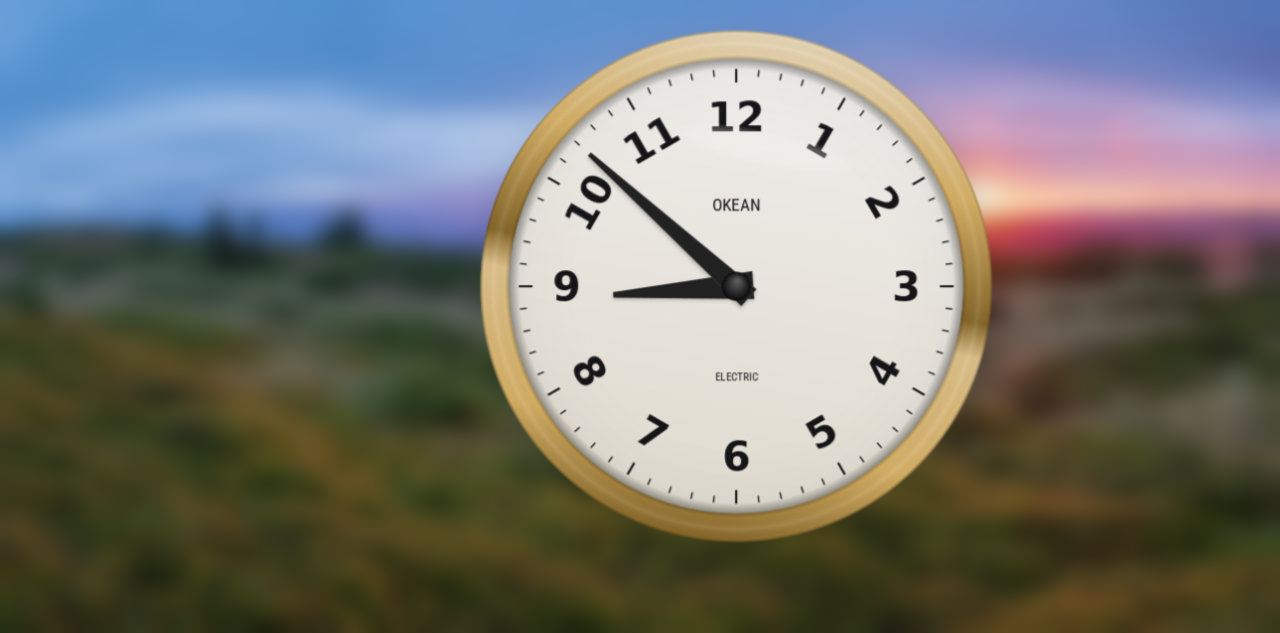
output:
8 h 52 min
